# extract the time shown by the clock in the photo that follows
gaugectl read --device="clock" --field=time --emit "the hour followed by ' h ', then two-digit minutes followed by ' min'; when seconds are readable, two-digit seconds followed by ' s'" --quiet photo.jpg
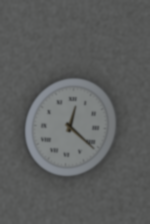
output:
12 h 21 min
